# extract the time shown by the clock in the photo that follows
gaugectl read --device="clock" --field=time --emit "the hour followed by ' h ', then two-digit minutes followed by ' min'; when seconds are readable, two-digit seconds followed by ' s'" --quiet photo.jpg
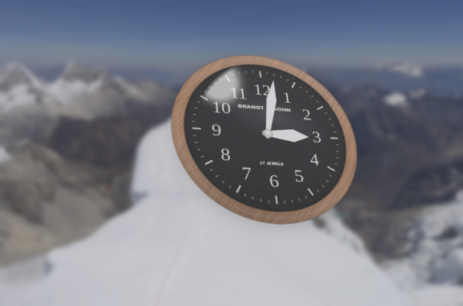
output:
3 h 02 min
